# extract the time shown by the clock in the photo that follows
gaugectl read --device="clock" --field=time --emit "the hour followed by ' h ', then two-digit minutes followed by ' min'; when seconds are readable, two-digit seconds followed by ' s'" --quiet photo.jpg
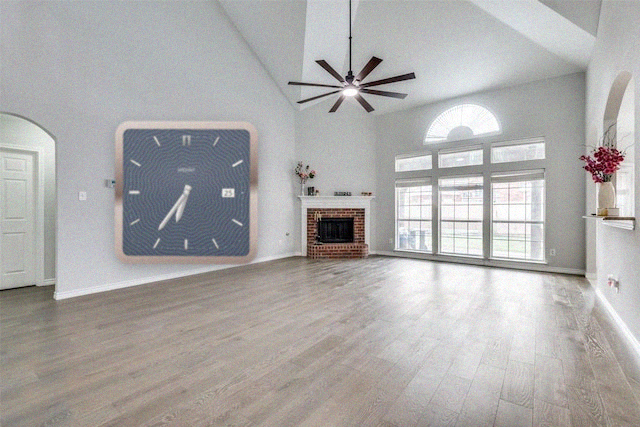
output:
6 h 36 min
